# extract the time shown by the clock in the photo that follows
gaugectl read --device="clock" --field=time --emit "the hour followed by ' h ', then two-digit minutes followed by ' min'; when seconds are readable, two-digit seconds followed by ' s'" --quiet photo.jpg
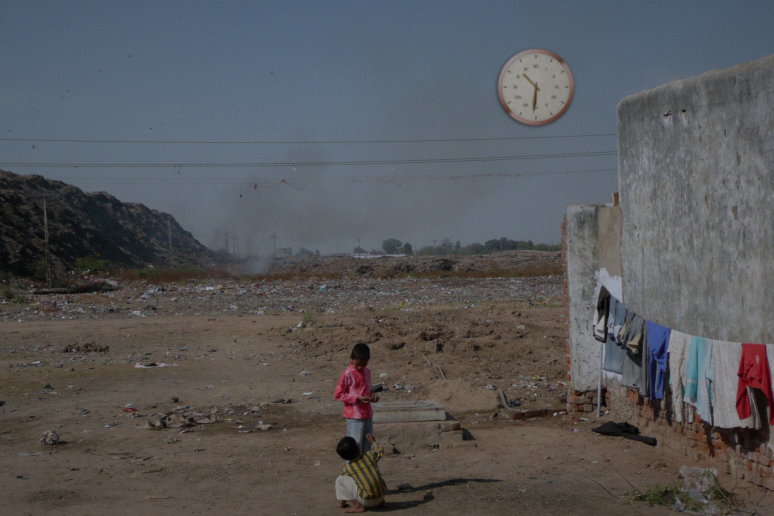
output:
10 h 31 min
